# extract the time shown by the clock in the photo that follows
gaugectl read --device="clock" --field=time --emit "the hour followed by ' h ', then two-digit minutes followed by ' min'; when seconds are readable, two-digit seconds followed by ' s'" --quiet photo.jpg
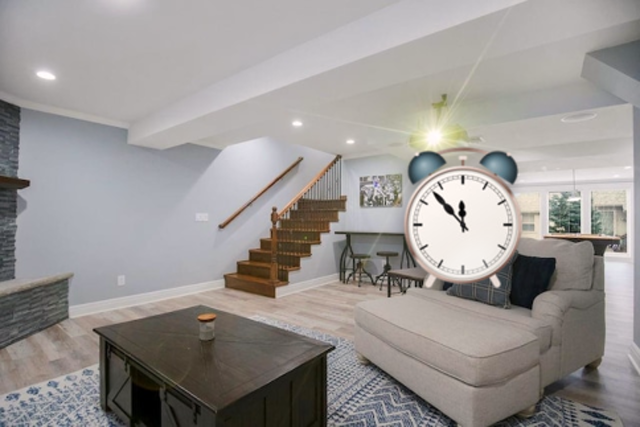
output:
11 h 53 min
